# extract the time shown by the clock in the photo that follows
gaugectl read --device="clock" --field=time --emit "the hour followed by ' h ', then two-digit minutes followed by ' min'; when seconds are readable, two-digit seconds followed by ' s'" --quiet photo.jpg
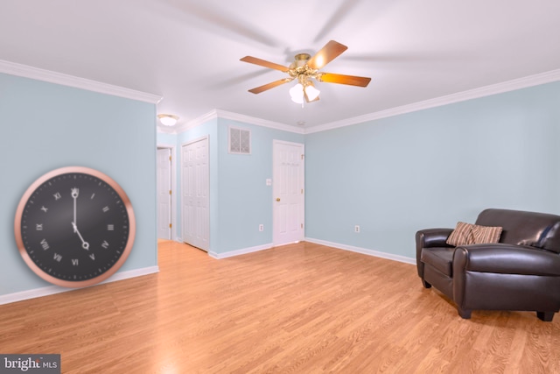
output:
5 h 00 min
